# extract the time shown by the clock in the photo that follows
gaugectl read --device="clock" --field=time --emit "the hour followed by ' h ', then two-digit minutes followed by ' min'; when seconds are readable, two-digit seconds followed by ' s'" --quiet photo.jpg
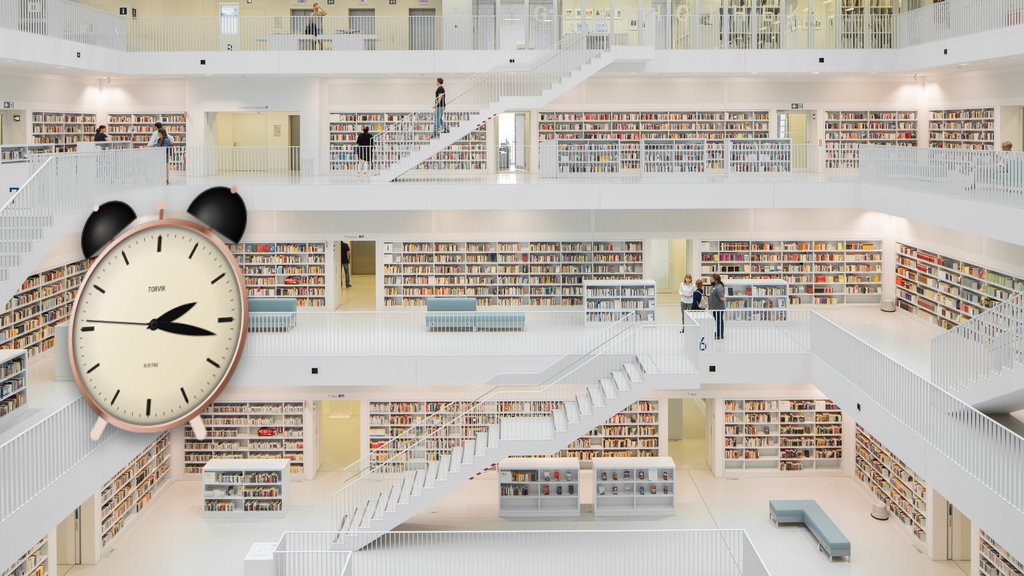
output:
2 h 16 min 46 s
